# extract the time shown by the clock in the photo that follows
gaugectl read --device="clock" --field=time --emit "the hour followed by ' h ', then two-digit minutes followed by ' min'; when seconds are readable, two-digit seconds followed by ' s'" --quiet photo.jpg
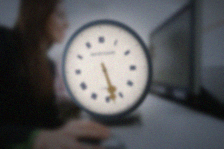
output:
5 h 28 min
